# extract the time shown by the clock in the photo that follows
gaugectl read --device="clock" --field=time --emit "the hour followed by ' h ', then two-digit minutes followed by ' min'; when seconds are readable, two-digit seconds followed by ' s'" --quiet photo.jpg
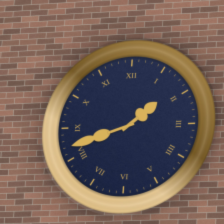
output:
1 h 42 min
